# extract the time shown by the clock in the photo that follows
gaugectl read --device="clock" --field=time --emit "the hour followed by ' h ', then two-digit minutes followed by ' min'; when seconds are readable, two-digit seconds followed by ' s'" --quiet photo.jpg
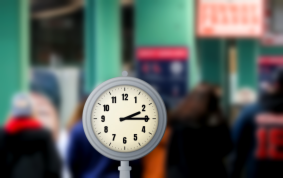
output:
2 h 15 min
